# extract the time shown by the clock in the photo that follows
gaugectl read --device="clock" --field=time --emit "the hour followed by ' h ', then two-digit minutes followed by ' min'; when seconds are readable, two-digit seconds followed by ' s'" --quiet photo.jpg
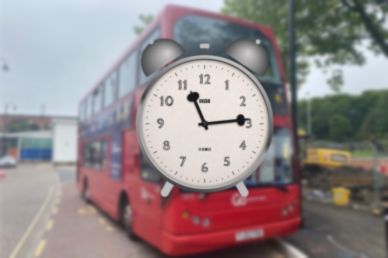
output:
11 h 14 min
